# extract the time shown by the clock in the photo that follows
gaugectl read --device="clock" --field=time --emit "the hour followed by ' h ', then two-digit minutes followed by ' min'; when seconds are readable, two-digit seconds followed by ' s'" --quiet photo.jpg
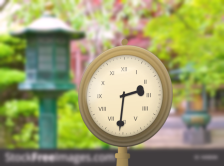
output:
2 h 31 min
